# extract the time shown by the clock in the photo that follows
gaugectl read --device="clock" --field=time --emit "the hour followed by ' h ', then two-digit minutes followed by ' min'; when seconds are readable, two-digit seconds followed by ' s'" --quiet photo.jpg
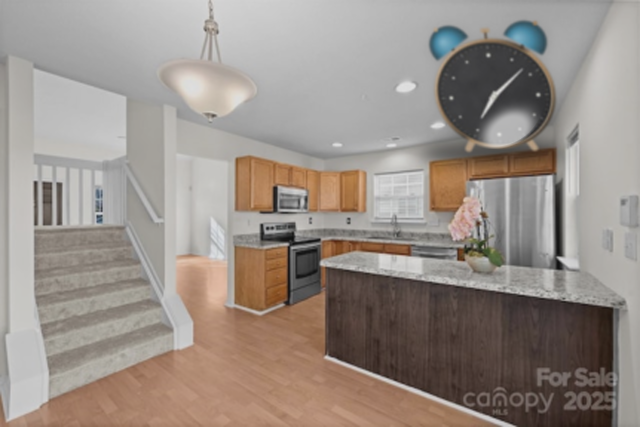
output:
7 h 08 min
